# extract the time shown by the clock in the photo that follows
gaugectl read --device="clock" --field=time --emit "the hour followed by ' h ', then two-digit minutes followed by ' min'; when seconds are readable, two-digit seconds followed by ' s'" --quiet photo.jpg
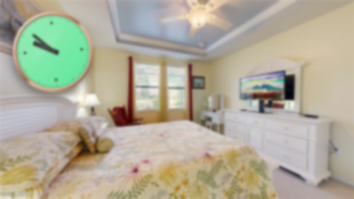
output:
9 h 52 min
